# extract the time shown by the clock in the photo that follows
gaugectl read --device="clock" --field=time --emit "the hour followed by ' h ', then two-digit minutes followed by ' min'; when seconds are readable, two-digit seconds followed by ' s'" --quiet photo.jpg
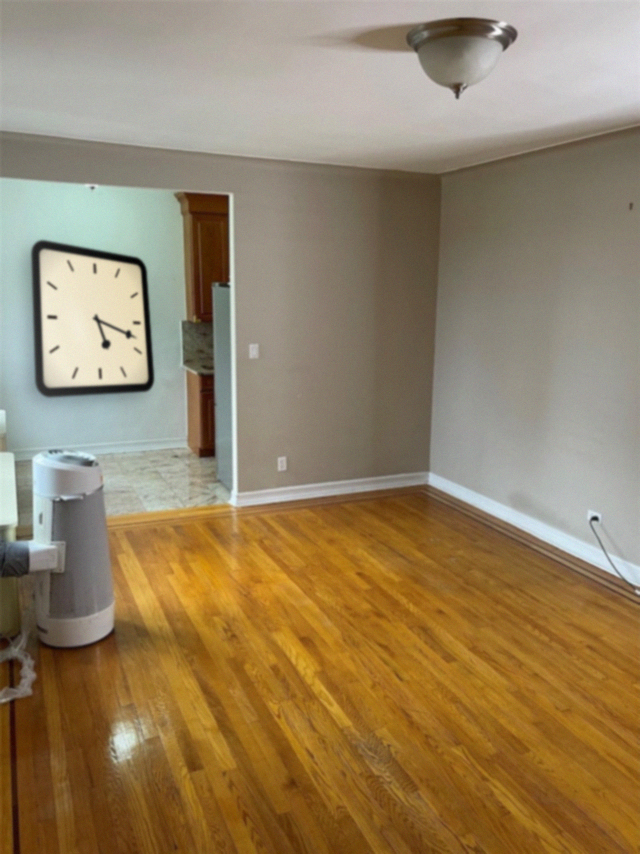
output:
5 h 18 min
